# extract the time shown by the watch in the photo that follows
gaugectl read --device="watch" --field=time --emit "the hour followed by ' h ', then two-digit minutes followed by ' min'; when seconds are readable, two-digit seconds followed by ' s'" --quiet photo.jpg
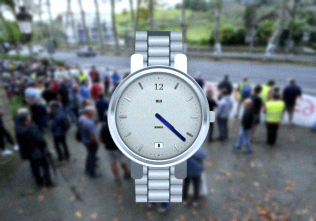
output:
4 h 22 min
